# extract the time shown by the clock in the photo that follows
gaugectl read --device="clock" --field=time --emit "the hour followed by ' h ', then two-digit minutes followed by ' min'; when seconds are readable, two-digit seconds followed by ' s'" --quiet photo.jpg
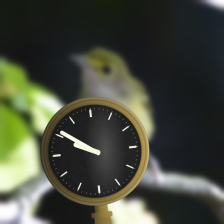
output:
9 h 51 min
